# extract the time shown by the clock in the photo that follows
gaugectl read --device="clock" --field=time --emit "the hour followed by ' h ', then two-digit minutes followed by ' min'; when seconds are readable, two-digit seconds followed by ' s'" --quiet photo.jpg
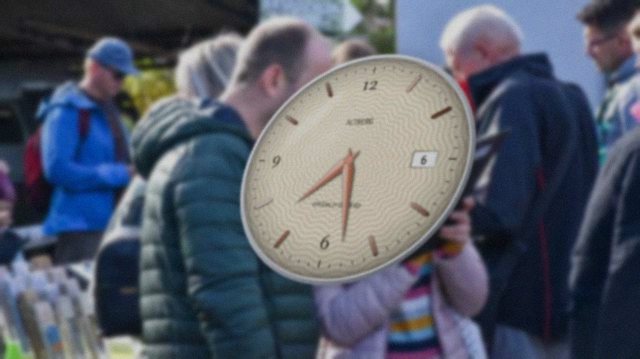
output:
7 h 28 min
